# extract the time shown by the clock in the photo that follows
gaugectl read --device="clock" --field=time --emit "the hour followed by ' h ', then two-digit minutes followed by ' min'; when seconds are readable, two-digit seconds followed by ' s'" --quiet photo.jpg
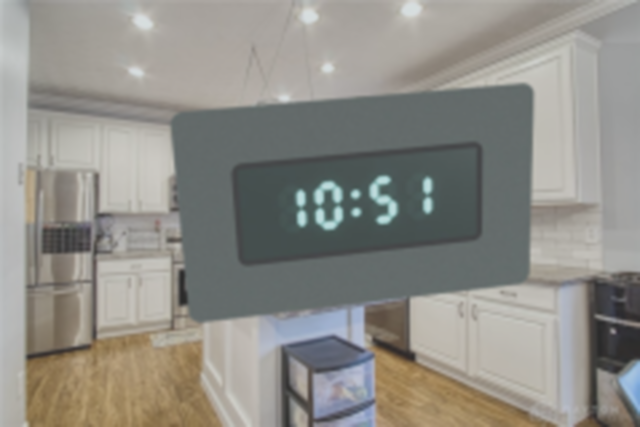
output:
10 h 51 min
